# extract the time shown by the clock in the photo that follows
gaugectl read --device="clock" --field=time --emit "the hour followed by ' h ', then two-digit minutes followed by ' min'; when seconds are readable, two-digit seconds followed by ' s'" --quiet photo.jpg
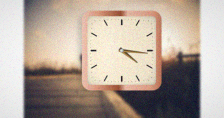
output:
4 h 16 min
